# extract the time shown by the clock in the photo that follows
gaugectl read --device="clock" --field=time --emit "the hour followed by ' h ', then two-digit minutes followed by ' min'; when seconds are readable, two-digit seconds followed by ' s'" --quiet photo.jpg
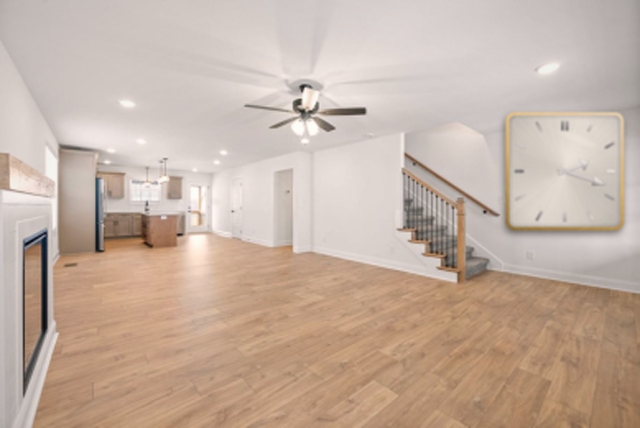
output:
2 h 18 min
